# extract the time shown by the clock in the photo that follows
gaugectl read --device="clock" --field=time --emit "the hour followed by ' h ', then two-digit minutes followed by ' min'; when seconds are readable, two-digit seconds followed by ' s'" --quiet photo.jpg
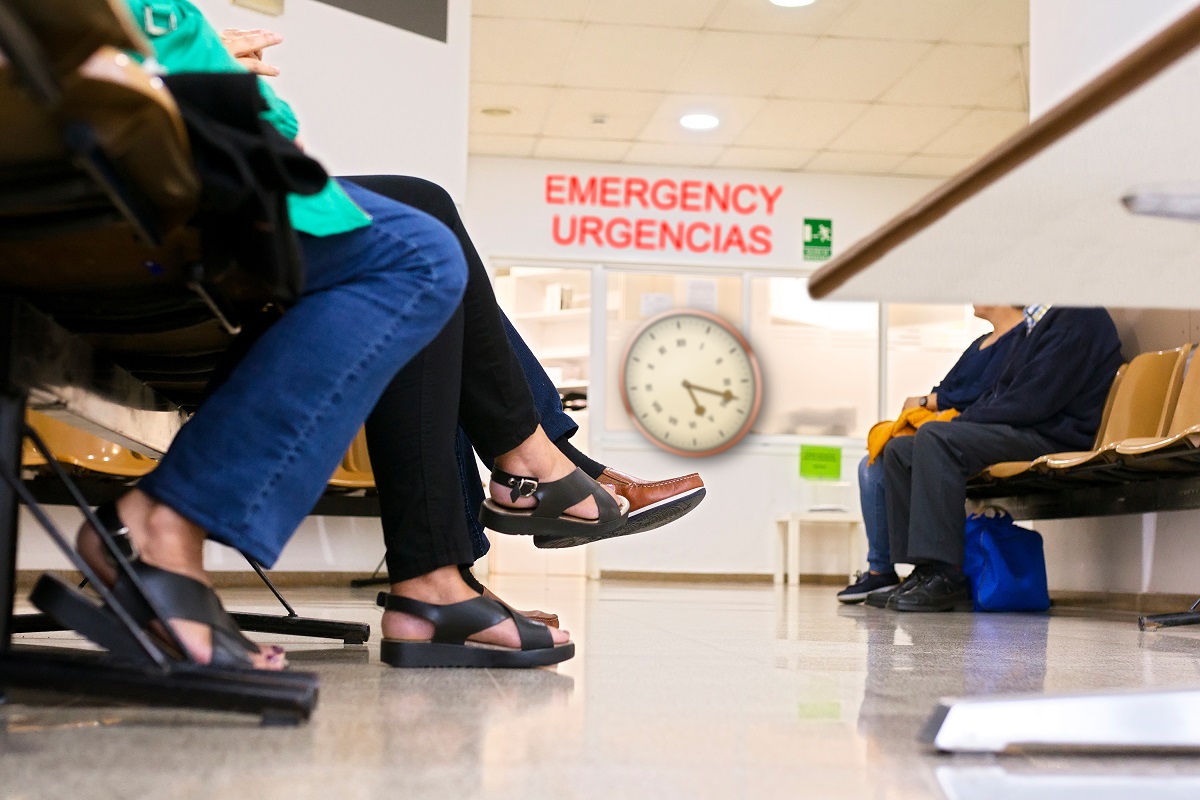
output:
5 h 18 min
